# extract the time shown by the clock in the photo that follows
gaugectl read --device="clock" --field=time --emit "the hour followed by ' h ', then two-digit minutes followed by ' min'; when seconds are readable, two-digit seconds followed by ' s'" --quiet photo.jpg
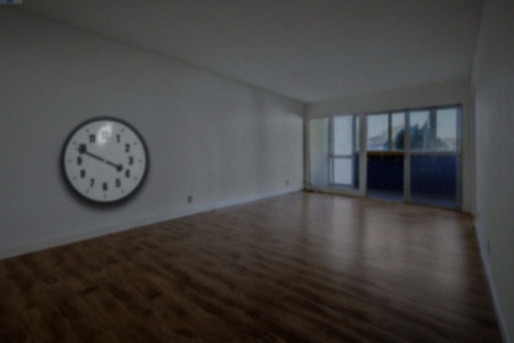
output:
3 h 49 min
